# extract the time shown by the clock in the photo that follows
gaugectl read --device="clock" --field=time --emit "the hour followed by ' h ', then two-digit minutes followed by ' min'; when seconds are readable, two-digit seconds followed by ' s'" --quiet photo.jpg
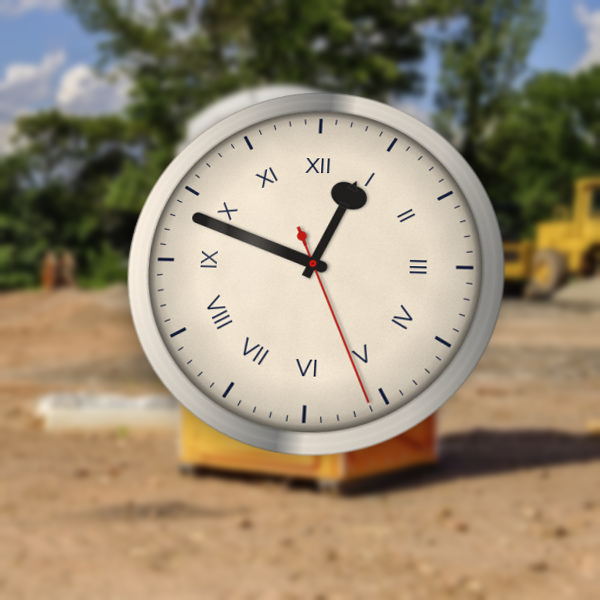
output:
12 h 48 min 26 s
